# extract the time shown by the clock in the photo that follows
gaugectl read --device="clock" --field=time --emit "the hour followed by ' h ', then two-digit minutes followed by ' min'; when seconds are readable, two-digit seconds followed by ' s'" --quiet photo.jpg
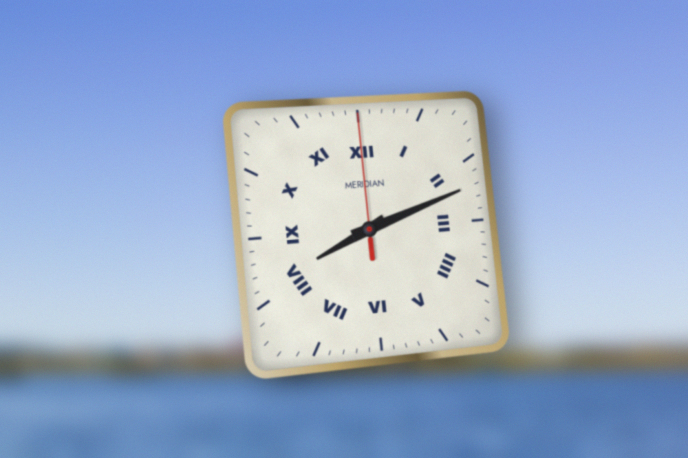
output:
8 h 12 min 00 s
